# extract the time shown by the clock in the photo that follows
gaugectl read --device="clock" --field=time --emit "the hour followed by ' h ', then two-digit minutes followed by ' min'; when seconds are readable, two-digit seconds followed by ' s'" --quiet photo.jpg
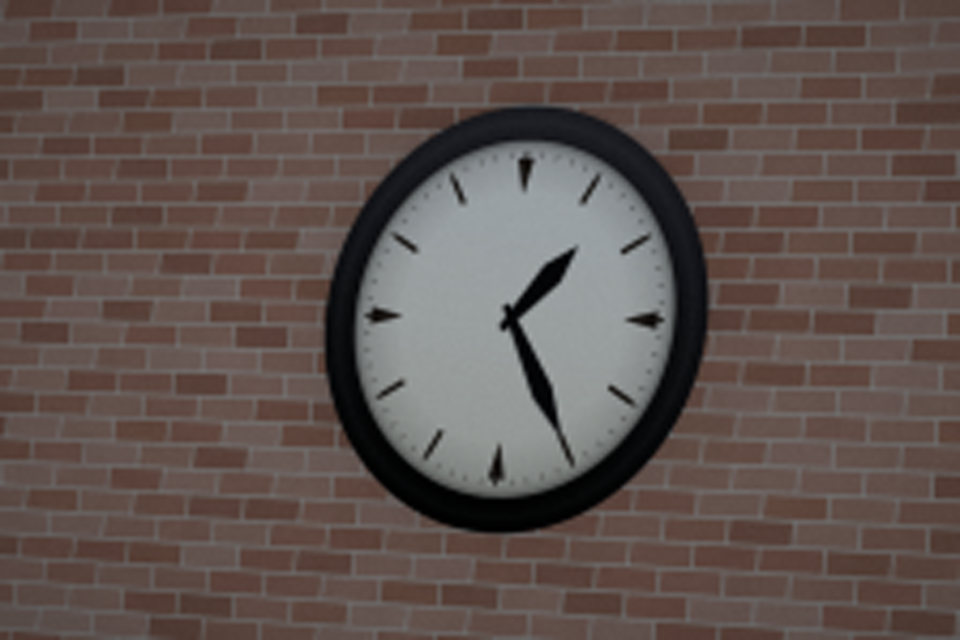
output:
1 h 25 min
